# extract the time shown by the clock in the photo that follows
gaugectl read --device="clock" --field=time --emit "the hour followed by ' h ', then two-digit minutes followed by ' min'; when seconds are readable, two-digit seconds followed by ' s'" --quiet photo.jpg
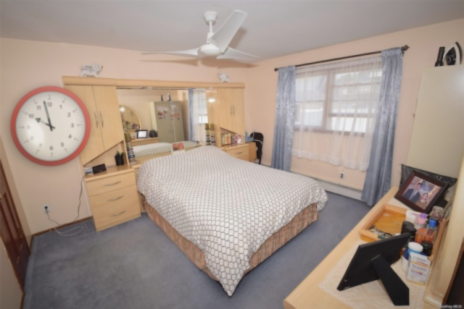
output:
9 h 58 min
